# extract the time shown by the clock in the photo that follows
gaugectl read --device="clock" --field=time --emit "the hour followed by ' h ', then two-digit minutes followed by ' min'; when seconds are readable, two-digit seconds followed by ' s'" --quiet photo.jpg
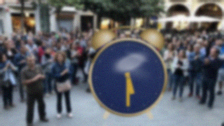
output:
5 h 30 min
